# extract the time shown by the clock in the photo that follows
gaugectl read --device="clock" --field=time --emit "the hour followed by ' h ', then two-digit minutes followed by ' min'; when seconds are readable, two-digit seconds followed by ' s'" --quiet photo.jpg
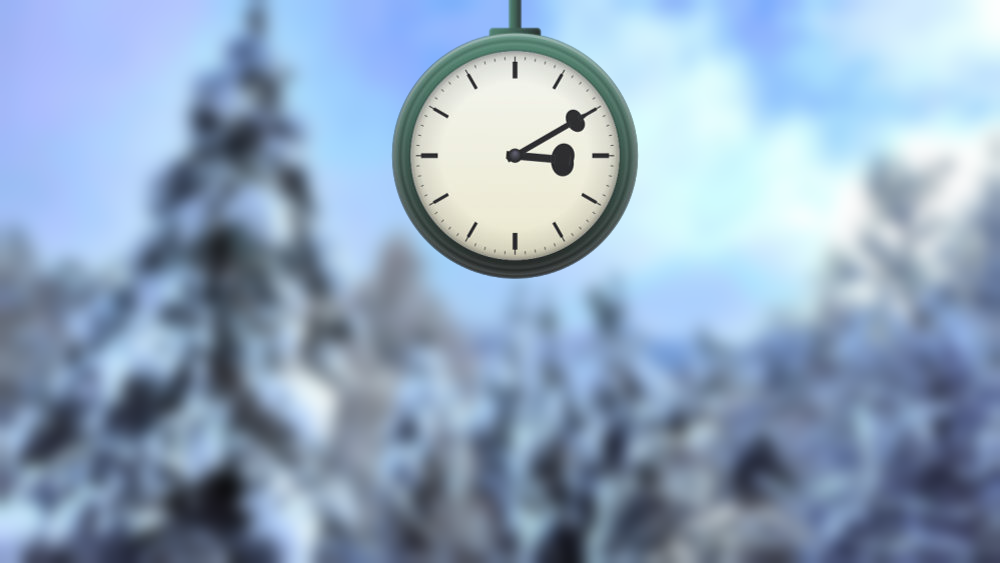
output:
3 h 10 min
